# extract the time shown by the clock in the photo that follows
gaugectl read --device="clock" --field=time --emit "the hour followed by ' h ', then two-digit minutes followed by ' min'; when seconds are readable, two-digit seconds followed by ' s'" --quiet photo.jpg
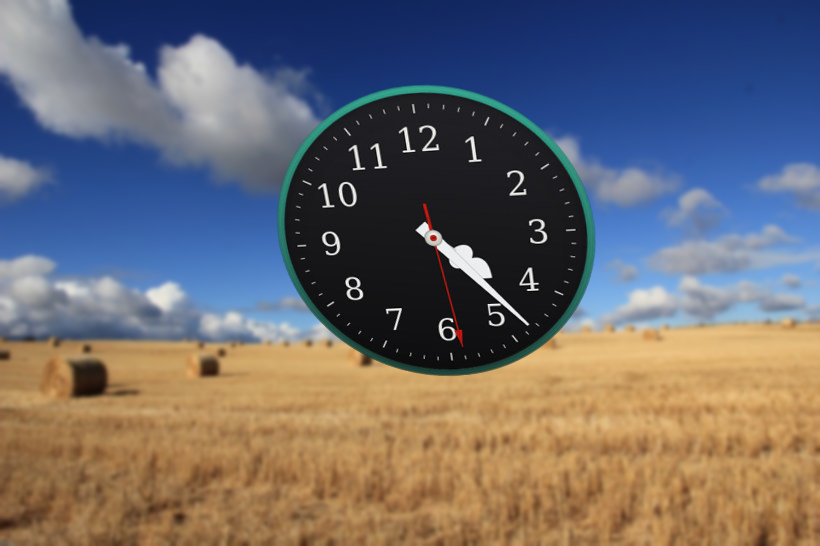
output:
4 h 23 min 29 s
